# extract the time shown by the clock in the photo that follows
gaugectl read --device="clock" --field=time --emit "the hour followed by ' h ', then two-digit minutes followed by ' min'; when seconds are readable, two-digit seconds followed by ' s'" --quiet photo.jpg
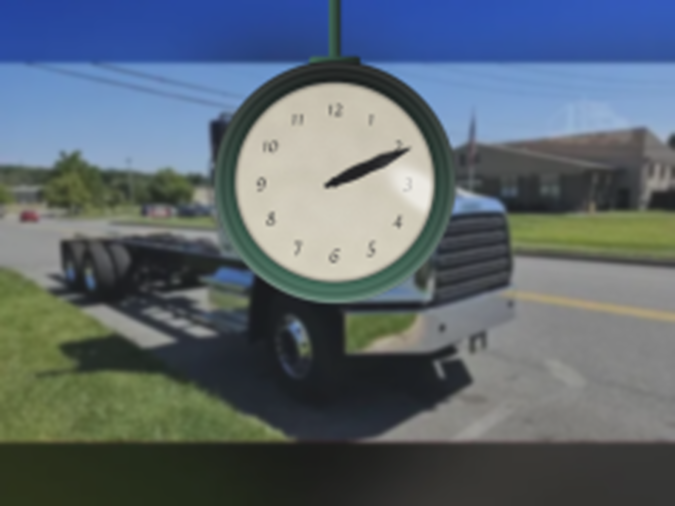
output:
2 h 11 min
